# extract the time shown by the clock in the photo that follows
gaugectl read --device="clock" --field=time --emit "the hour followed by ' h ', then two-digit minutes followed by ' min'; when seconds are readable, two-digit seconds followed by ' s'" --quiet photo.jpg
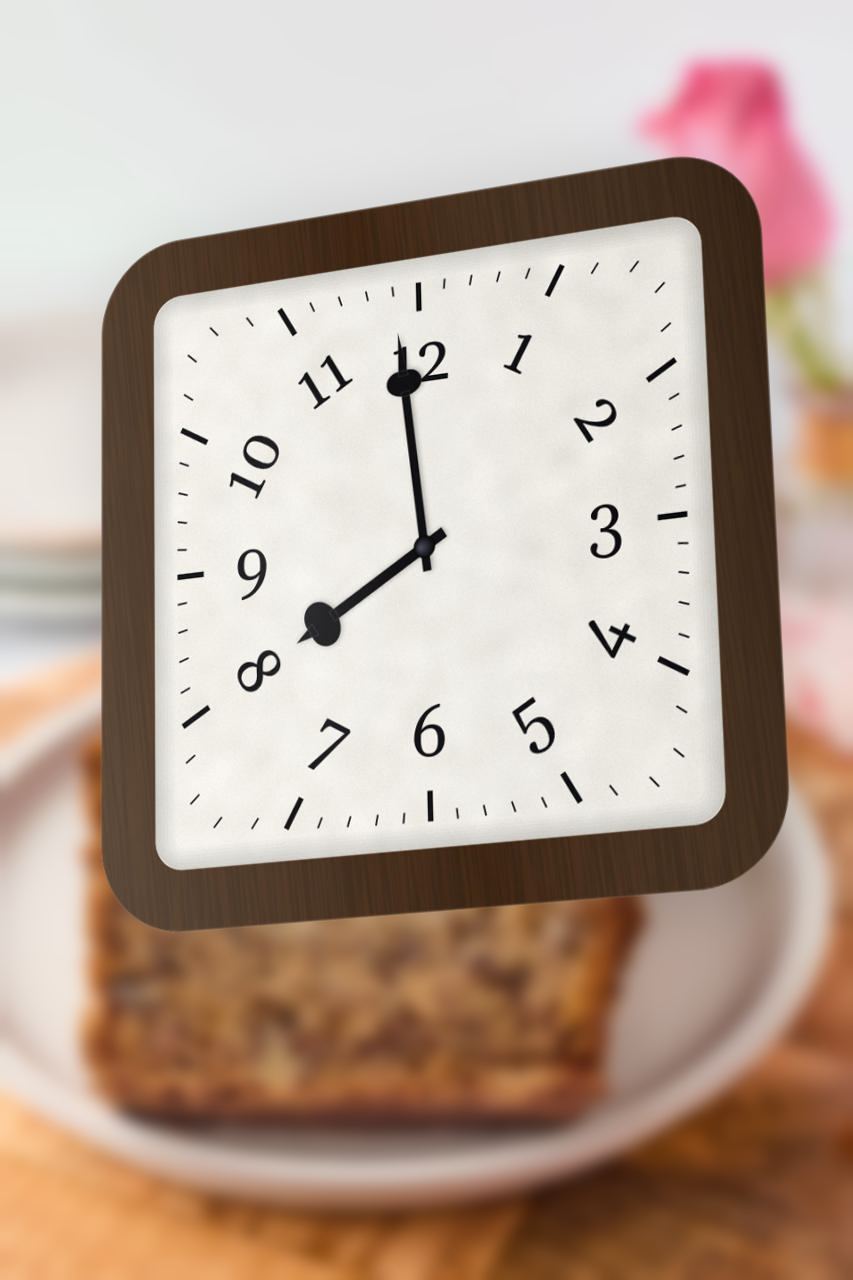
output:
7 h 59 min
